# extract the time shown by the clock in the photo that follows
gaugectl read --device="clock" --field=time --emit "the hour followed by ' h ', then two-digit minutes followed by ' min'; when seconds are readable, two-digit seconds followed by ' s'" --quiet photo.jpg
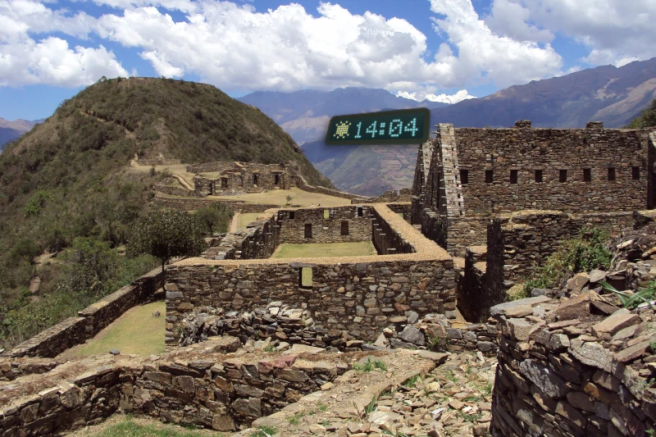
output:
14 h 04 min
